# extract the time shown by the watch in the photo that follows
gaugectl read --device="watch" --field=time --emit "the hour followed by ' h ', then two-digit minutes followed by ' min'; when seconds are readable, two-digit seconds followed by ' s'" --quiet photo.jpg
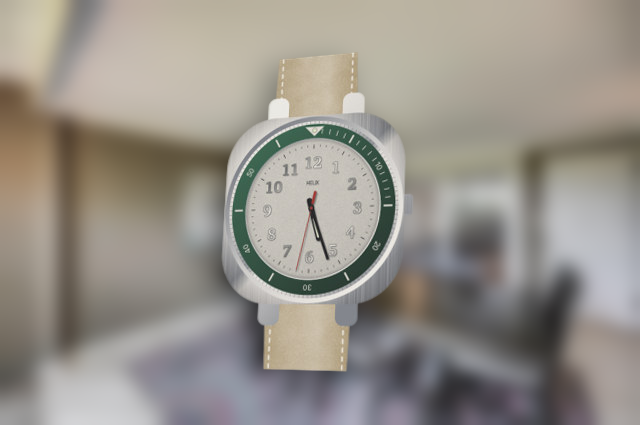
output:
5 h 26 min 32 s
